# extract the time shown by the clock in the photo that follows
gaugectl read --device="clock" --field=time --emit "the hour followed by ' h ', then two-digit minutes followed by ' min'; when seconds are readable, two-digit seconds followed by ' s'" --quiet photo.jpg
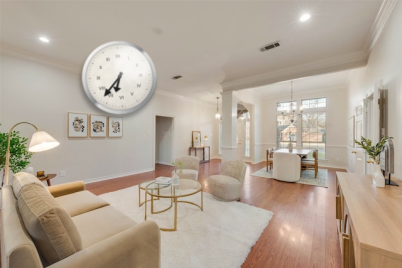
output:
6 h 37 min
